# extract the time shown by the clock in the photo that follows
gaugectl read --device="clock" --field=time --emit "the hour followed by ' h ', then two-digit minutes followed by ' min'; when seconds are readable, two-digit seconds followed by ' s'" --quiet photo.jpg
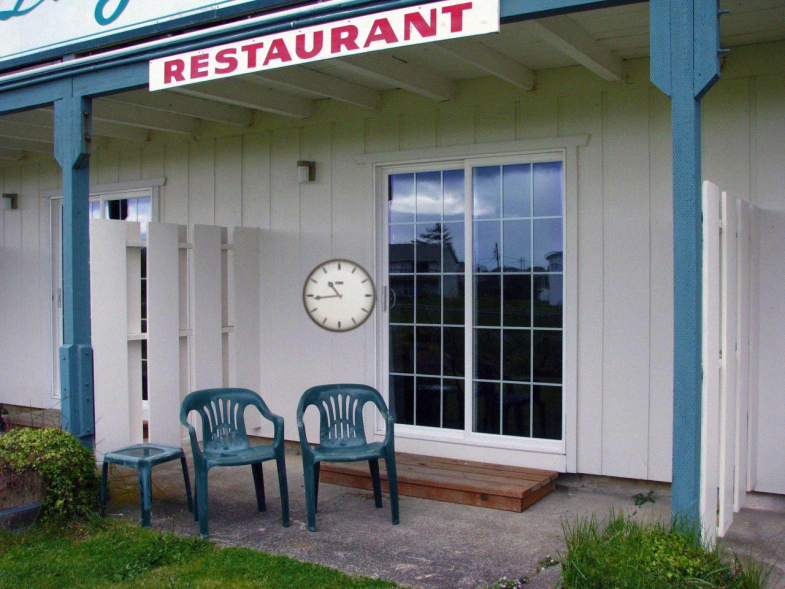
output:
10 h 44 min
